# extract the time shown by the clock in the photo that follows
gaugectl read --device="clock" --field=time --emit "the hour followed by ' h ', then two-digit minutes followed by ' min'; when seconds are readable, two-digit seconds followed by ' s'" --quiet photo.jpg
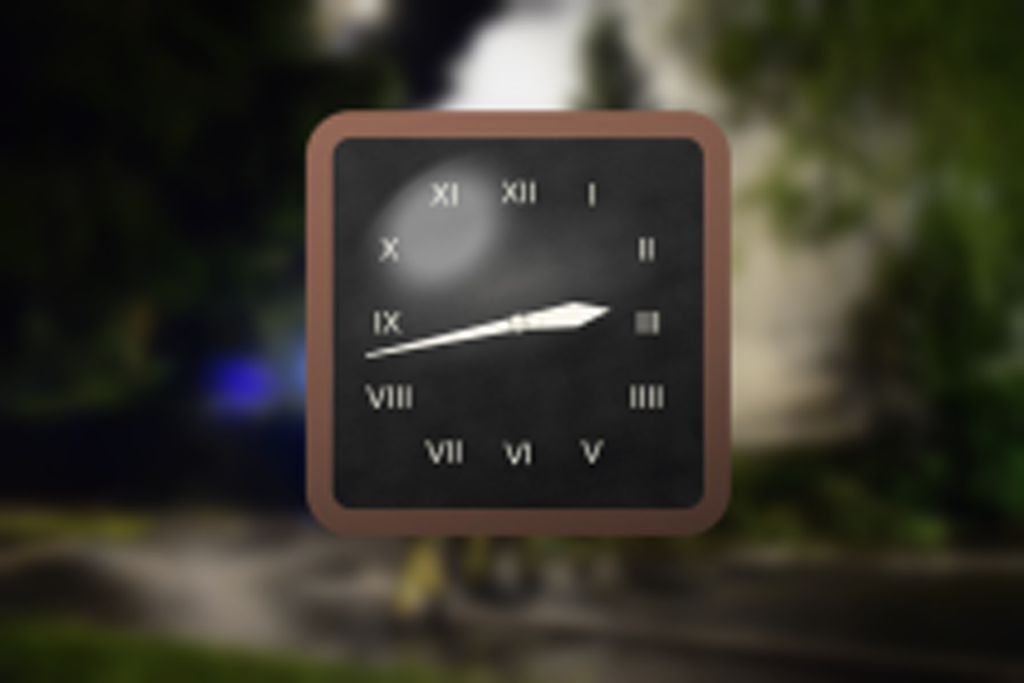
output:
2 h 43 min
